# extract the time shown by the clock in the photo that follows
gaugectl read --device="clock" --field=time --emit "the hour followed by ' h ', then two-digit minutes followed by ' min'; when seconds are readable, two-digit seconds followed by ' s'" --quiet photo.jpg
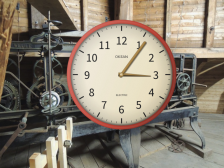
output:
3 h 06 min
